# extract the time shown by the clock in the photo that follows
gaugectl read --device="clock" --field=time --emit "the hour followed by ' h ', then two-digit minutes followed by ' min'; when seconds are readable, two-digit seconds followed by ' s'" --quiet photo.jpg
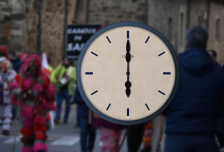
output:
6 h 00 min
